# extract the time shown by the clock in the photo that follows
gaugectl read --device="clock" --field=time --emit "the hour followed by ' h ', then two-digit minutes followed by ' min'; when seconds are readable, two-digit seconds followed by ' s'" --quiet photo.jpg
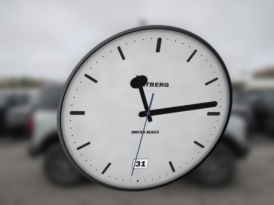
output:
11 h 13 min 31 s
